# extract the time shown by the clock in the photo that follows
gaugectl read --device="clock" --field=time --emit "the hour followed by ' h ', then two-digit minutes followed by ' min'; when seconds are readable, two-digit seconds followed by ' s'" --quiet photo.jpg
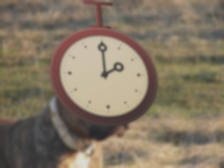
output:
2 h 00 min
